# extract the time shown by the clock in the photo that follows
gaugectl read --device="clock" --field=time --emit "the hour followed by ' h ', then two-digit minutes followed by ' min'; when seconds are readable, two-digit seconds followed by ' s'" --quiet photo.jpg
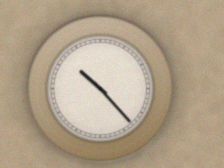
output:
10 h 23 min
